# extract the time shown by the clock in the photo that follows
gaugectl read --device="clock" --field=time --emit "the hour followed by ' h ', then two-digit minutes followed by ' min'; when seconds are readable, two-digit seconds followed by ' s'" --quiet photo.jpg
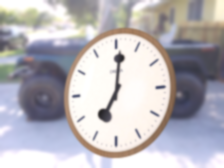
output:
7 h 01 min
